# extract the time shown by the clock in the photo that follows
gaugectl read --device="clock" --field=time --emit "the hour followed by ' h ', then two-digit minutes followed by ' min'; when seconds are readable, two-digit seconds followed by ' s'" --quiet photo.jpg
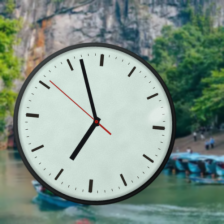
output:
6 h 56 min 51 s
